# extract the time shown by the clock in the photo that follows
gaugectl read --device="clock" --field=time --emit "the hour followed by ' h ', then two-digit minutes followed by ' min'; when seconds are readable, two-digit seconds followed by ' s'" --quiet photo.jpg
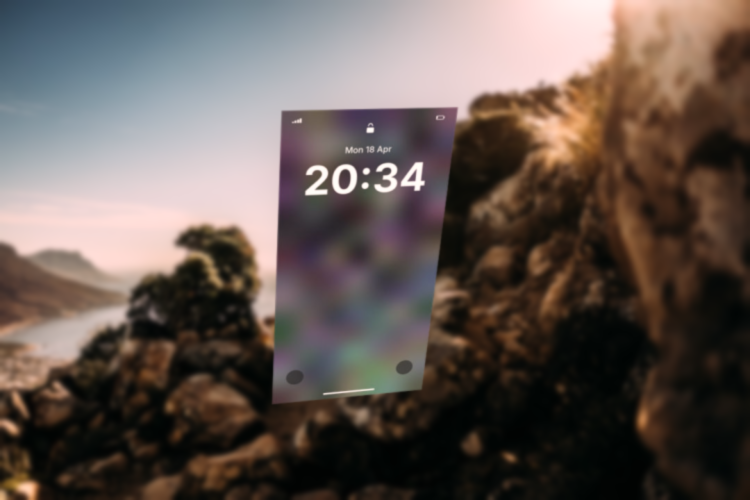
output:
20 h 34 min
